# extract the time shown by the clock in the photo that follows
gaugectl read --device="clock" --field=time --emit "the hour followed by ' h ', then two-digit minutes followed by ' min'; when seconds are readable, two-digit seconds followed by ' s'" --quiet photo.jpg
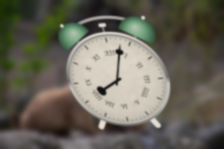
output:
8 h 03 min
